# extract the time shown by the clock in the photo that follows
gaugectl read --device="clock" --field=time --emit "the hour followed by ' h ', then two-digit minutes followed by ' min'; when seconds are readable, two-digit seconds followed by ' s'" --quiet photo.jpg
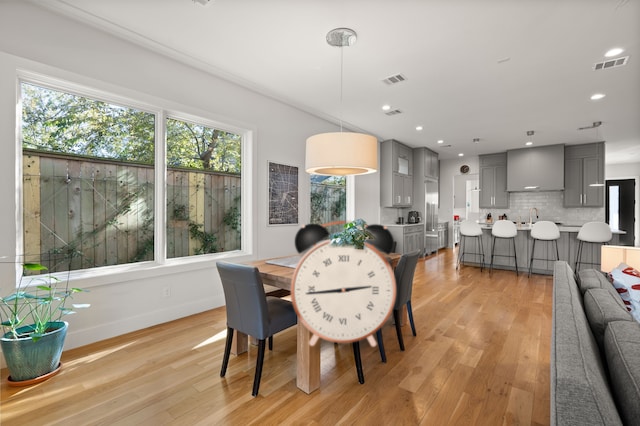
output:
2 h 44 min
